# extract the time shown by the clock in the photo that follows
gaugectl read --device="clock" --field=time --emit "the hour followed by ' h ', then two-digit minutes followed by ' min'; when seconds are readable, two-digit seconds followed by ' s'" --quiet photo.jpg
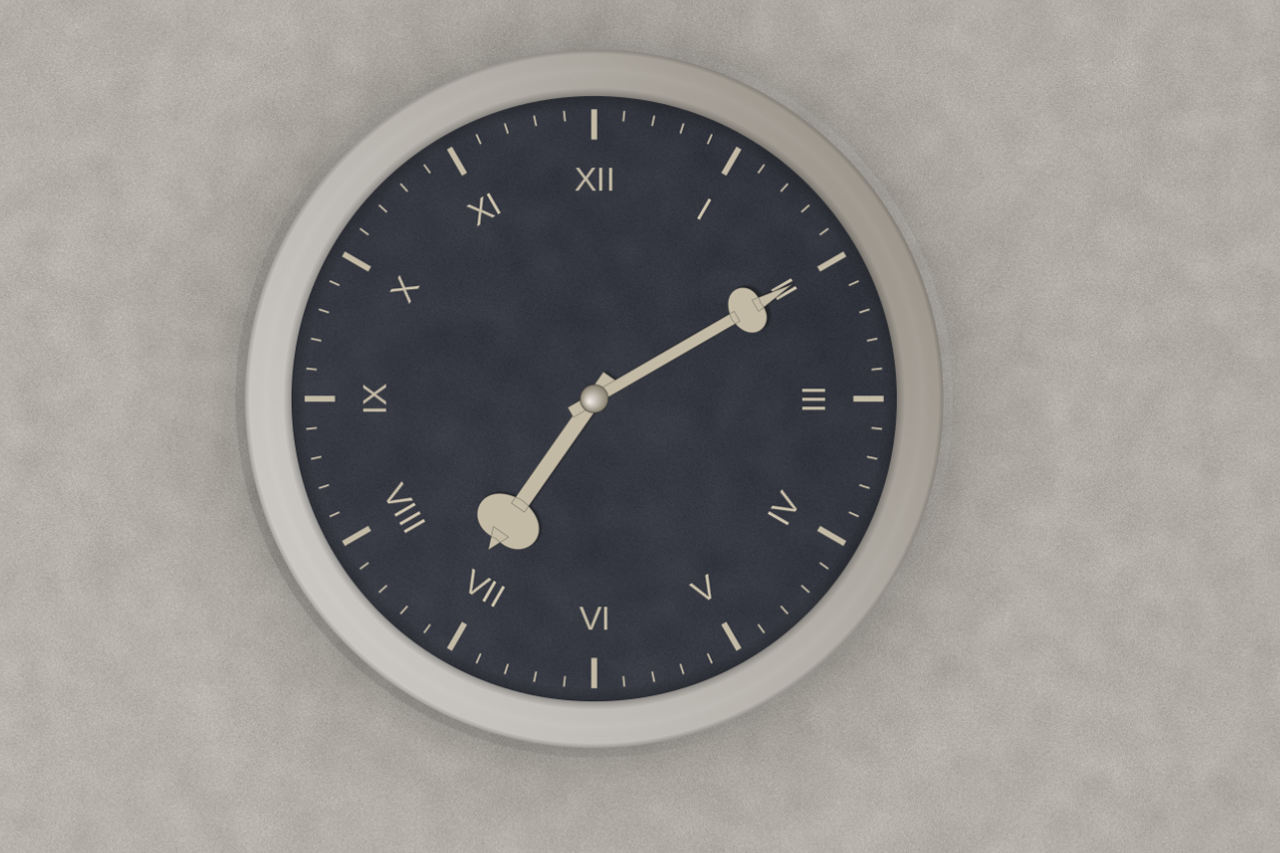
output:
7 h 10 min
